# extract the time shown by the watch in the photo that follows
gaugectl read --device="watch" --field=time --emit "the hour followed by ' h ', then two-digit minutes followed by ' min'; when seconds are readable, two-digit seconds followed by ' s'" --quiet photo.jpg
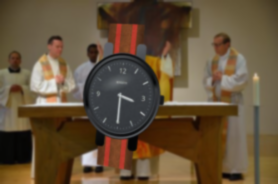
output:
3 h 30 min
